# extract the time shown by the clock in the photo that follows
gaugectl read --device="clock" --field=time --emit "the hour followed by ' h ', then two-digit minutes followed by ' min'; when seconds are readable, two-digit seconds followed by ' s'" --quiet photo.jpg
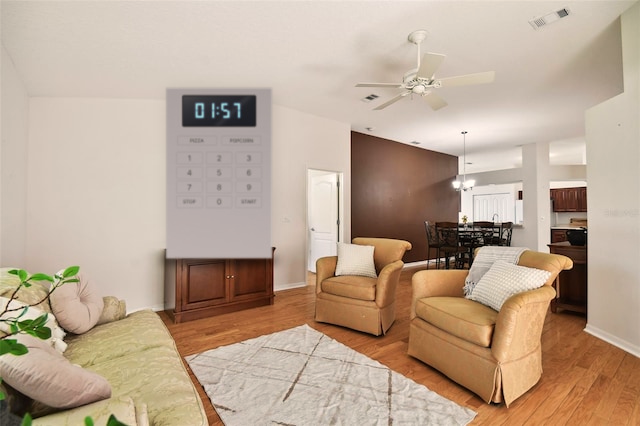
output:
1 h 57 min
